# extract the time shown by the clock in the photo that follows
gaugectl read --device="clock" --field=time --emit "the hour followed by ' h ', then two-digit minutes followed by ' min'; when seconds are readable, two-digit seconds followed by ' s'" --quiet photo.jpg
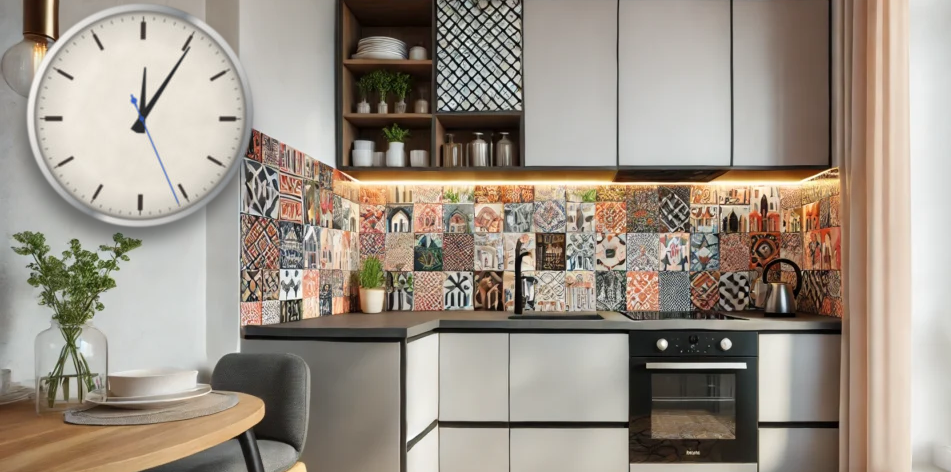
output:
12 h 05 min 26 s
